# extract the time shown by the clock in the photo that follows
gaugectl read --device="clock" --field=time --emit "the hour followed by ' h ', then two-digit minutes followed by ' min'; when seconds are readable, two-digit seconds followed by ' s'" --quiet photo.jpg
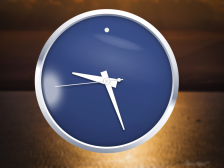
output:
9 h 26 min 44 s
